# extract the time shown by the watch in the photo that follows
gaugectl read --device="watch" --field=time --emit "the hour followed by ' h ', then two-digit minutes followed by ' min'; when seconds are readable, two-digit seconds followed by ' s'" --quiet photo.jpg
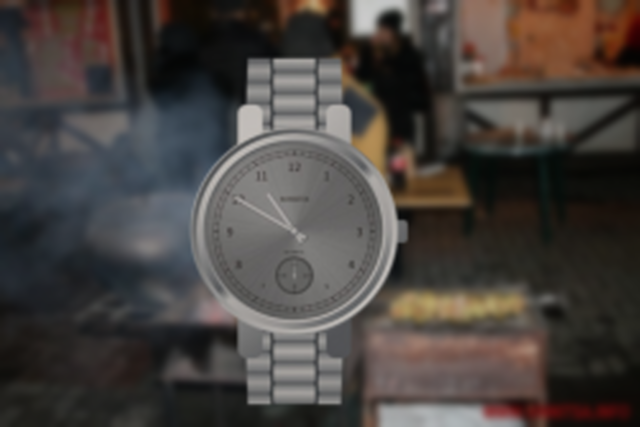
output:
10 h 50 min
